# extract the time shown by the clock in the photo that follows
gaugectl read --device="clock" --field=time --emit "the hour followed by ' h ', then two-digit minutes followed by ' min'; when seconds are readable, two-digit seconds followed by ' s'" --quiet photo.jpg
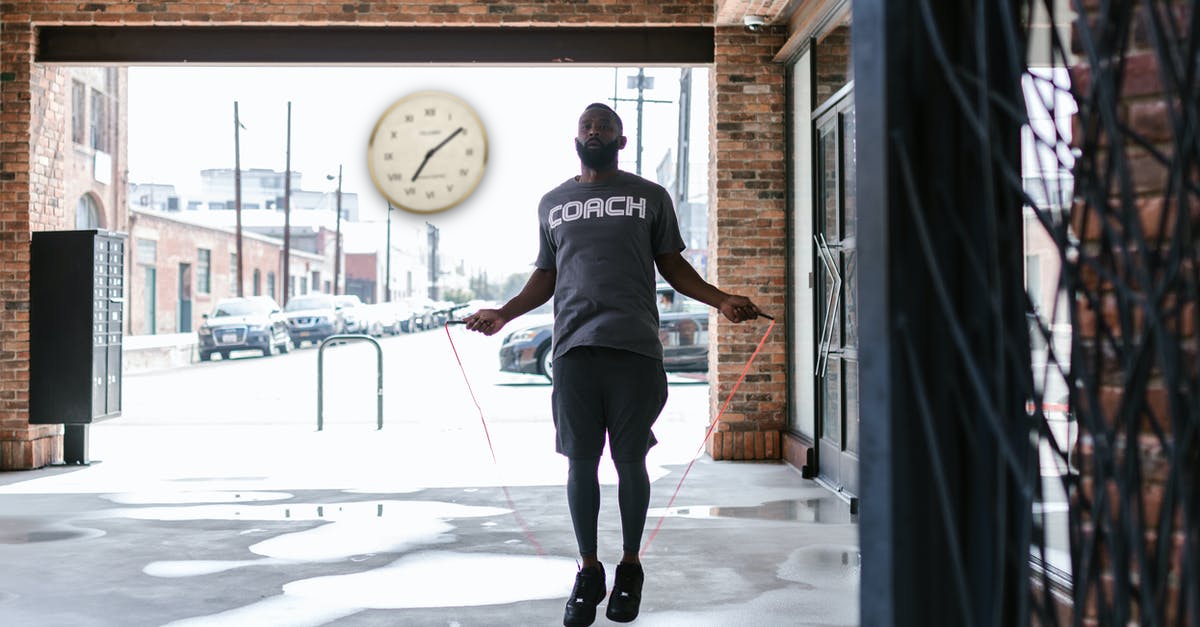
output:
7 h 09 min
